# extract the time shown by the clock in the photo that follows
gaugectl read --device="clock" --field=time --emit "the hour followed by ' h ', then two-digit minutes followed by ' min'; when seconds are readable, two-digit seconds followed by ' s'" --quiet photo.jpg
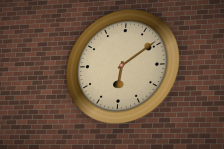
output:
6 h 09 min
